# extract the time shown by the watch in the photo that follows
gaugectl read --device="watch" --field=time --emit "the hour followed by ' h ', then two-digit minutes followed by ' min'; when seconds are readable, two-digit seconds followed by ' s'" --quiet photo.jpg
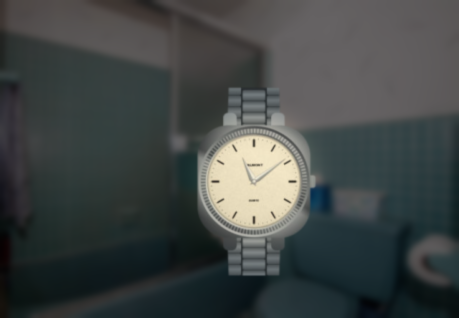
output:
11 h 09 min
